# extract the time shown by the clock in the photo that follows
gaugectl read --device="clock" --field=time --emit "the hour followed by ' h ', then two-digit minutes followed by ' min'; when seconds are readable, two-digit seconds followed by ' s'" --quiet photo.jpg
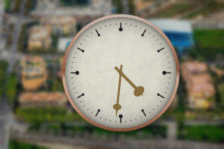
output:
4 h 31 min
